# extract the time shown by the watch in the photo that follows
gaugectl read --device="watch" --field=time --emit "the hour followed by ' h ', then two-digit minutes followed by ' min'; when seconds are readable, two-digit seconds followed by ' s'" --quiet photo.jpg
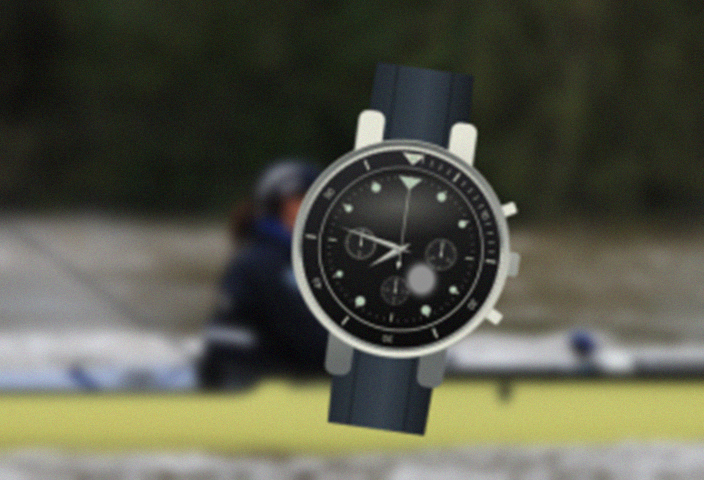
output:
7 h 47 min
